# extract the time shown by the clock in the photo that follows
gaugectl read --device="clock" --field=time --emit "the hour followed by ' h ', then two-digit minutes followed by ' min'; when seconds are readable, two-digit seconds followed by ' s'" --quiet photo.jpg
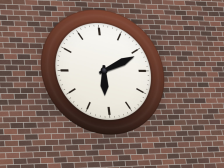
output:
6 h 11 min
